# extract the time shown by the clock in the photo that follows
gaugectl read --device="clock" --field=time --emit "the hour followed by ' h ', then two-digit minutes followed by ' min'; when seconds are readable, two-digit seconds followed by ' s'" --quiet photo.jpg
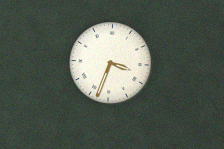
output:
3 h 33 min
